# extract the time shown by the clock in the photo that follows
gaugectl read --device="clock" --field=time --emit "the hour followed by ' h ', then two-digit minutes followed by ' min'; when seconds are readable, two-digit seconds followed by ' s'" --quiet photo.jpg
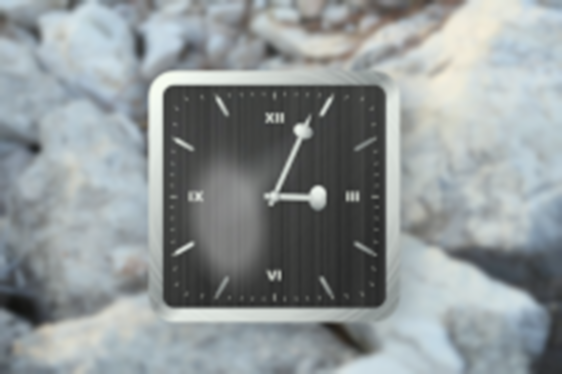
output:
3 h 04 min
